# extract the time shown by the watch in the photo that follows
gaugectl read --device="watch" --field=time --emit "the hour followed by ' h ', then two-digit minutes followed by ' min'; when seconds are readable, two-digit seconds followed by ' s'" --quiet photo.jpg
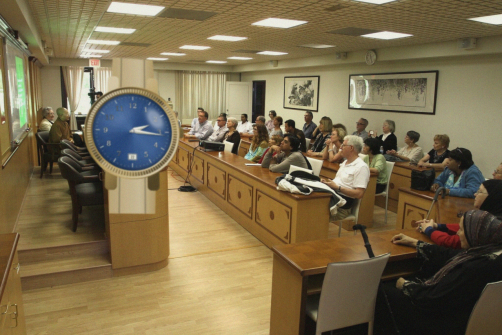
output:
2 h 16 min
